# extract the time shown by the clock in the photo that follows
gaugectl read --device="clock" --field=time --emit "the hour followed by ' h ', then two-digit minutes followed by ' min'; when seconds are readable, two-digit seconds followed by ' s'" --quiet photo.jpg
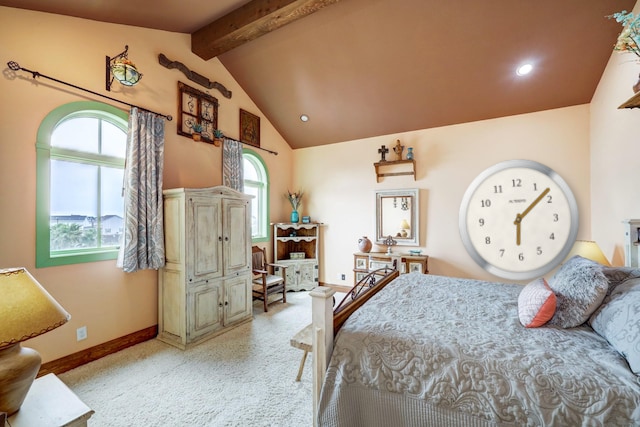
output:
6 h 08 min
